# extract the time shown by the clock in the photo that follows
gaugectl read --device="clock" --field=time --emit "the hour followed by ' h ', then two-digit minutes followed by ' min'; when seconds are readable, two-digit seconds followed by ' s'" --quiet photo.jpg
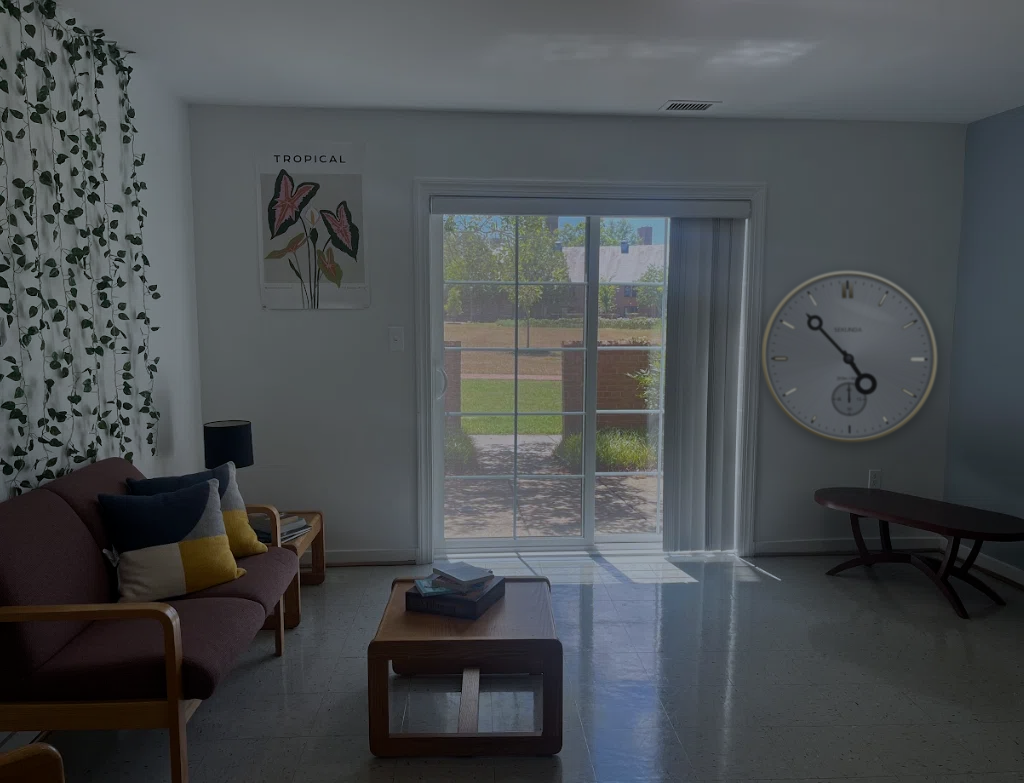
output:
4 h 53 min
